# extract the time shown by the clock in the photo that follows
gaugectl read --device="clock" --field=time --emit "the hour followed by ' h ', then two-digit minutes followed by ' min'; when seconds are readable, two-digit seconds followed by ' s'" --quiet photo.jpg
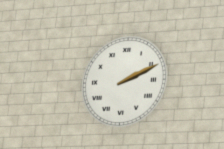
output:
2 h 11 min
